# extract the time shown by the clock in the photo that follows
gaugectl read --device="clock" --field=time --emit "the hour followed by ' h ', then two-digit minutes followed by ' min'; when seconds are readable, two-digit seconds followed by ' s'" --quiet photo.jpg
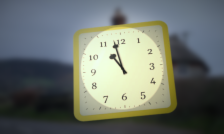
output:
10 h 58 min
